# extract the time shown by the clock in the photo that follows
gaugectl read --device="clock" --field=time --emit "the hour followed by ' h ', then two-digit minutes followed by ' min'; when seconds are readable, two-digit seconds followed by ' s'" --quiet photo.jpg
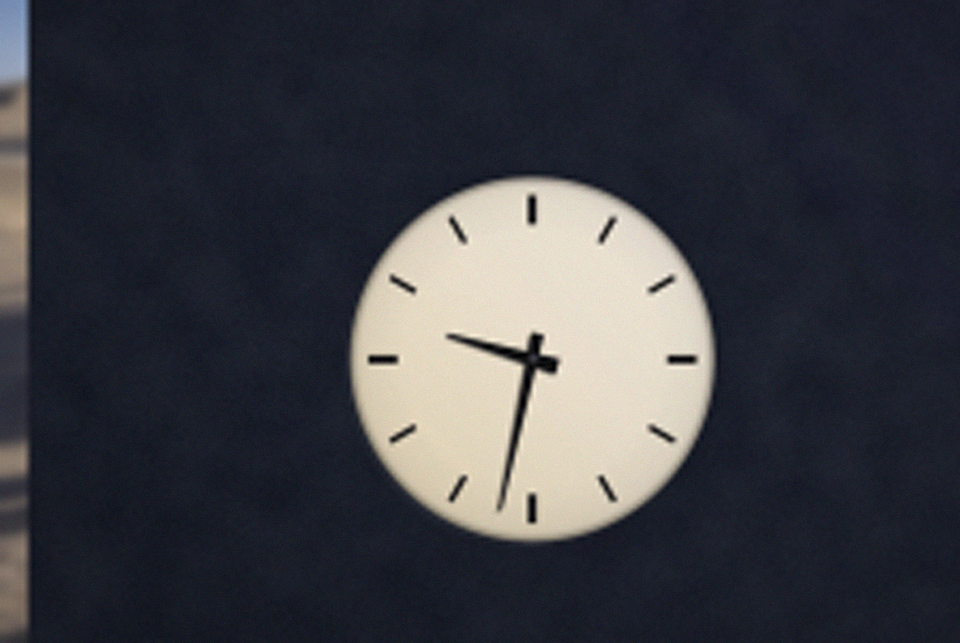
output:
9 h 32 min
